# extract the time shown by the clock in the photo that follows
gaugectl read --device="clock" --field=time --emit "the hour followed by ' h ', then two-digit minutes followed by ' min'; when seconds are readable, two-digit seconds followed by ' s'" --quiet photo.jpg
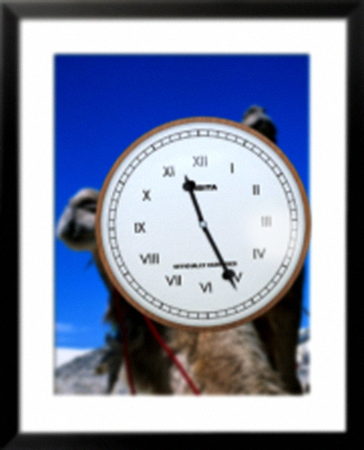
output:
11 h 26 min
